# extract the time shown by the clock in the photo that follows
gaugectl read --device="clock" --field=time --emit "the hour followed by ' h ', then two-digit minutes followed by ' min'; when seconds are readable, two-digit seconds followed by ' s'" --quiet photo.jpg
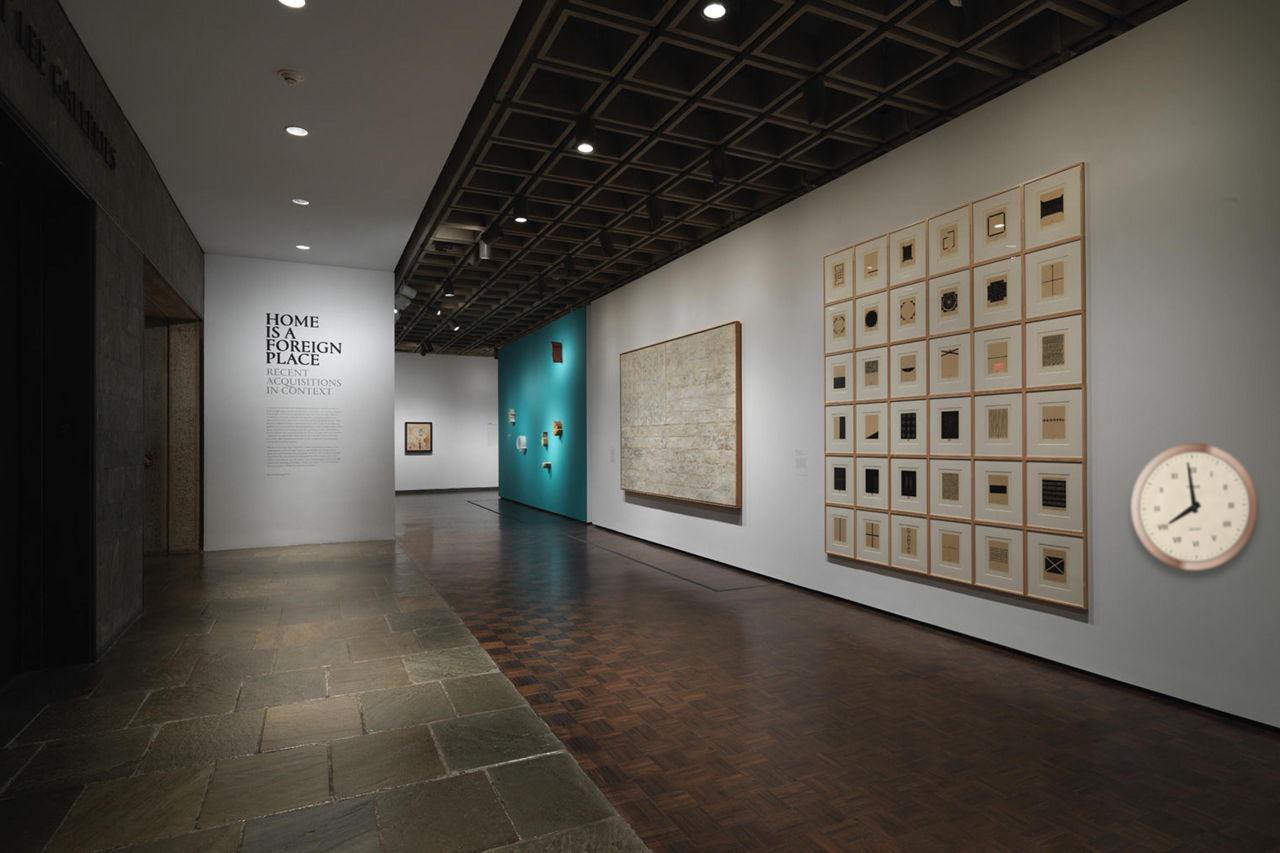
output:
7 h 59 min
